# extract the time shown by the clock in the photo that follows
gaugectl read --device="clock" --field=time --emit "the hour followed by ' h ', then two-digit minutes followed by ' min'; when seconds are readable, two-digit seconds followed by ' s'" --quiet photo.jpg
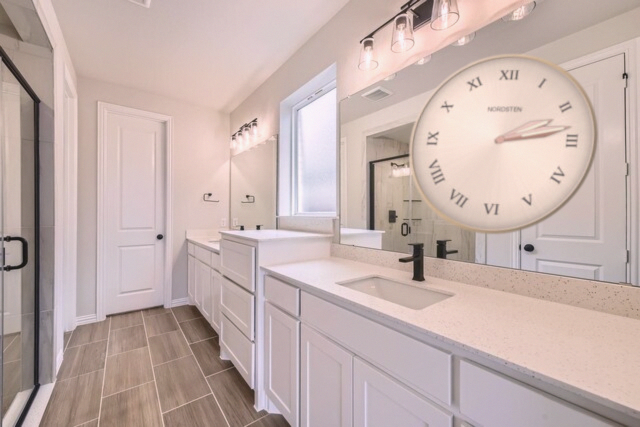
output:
2 h 13 min
